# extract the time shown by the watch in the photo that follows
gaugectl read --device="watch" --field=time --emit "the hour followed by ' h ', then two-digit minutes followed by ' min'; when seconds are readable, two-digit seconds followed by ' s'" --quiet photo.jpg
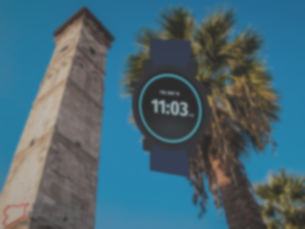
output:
11 h 03 min
